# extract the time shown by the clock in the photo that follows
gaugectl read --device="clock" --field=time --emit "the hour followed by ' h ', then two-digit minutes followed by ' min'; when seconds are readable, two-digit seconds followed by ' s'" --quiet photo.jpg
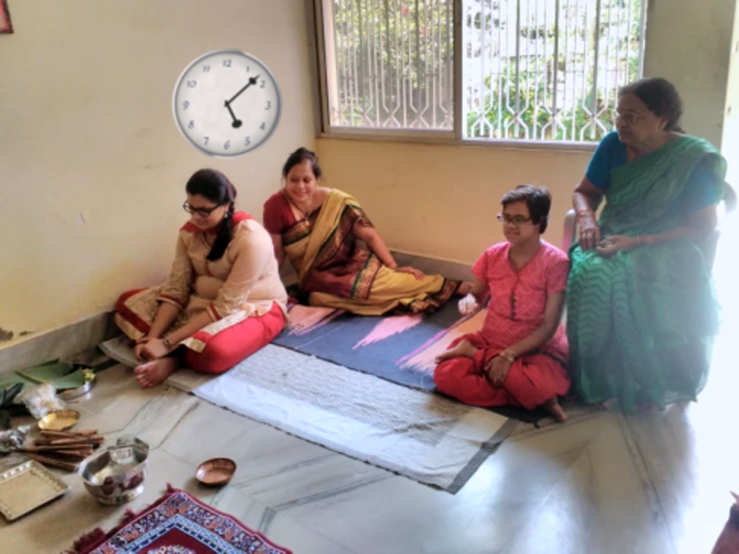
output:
5 h 08 min
